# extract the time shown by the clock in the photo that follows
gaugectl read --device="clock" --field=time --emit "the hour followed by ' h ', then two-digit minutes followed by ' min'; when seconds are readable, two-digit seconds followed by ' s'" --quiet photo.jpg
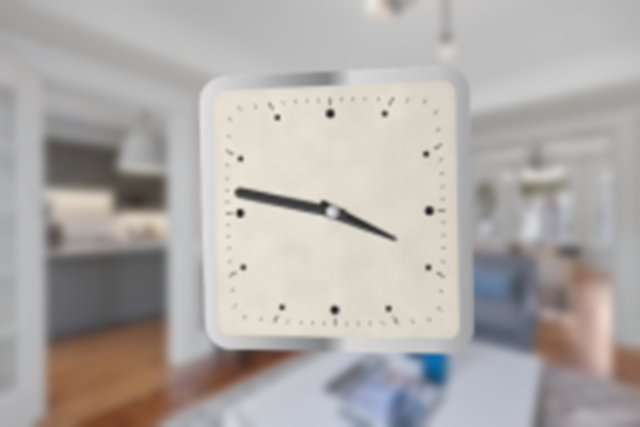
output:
3 h 47 min
